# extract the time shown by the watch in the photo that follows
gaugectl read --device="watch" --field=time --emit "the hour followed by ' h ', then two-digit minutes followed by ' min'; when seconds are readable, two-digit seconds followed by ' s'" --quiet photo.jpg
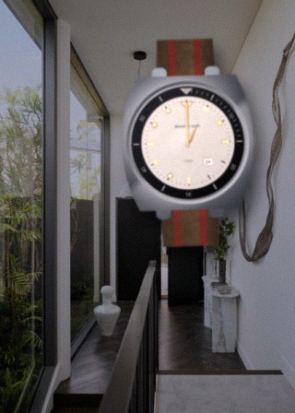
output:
1 h 00 min
